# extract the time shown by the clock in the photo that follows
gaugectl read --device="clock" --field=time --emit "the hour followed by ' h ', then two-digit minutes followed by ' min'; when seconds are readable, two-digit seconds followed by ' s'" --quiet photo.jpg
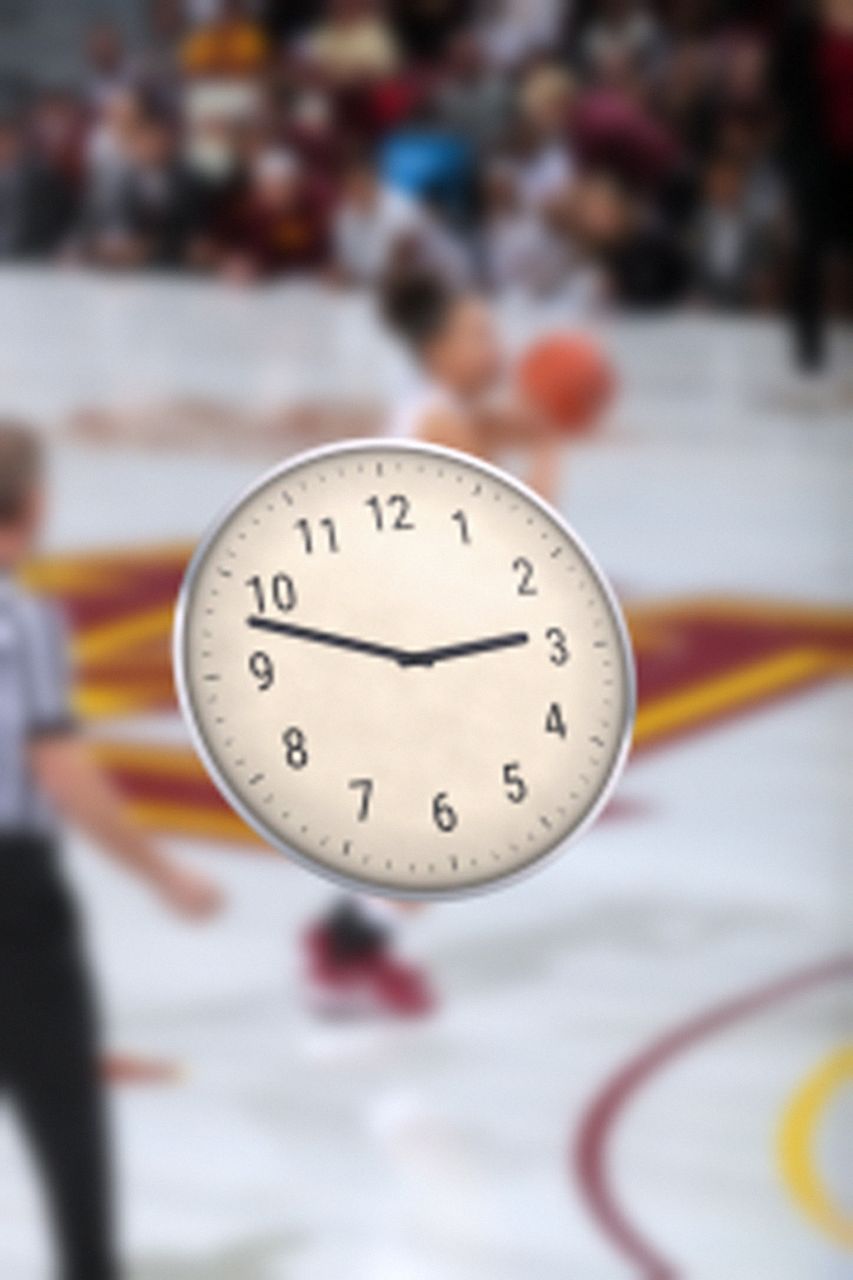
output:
2 h 48 min
